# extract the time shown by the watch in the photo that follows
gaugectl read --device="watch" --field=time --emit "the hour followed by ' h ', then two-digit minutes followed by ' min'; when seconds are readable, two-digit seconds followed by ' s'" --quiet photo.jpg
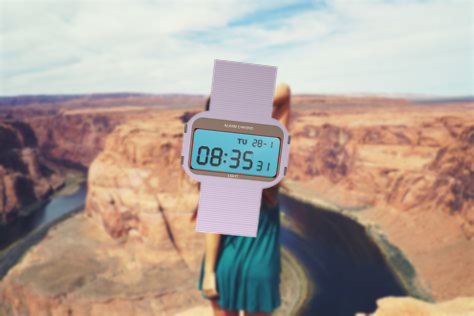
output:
8 h 35 min 31 s
